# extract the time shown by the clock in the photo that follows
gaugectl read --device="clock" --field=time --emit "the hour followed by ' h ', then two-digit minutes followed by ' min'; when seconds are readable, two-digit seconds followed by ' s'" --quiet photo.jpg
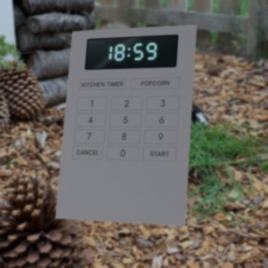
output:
18 h 59 min
